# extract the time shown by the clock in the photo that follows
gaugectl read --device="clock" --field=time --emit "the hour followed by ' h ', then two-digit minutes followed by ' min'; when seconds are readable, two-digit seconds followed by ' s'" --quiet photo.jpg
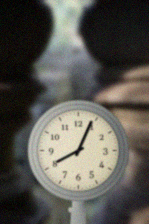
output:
8 h 04 min
